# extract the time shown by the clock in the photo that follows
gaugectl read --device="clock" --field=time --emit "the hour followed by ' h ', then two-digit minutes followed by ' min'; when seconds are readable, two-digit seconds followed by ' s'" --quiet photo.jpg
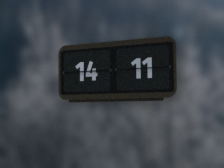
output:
14 h 11 min
